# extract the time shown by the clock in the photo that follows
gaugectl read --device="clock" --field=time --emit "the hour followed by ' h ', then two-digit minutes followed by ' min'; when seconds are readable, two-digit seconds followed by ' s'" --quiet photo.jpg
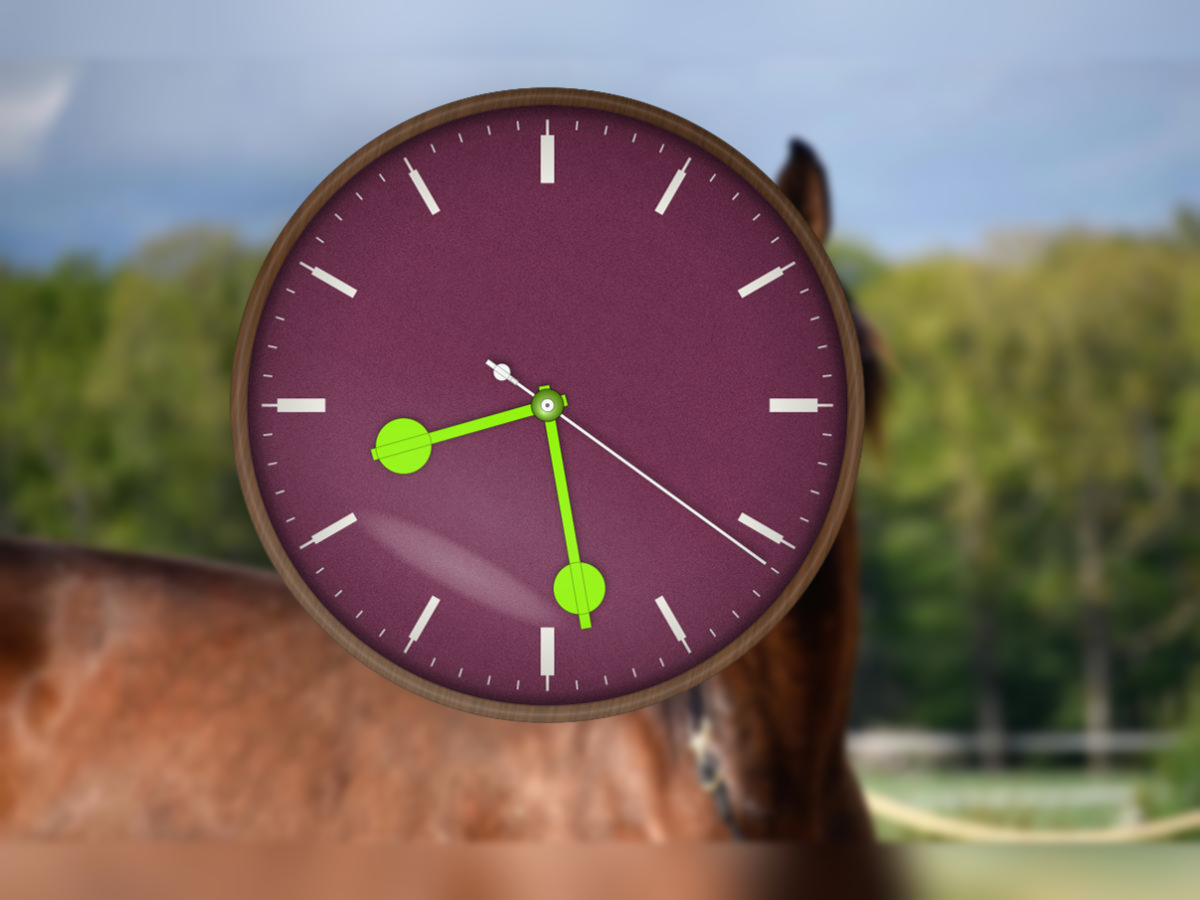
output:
8 h 28 min 21 s
